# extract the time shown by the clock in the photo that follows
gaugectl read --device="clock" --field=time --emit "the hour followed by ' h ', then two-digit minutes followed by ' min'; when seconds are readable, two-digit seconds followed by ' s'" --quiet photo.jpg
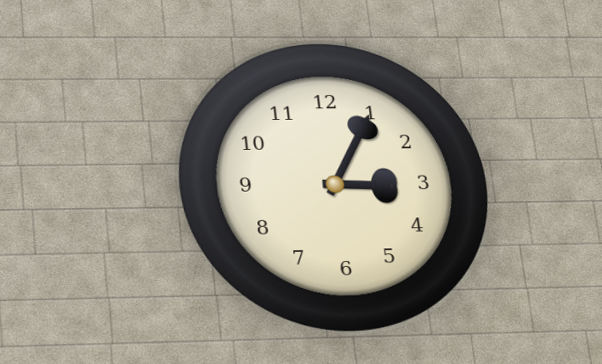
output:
3 h 05 min
